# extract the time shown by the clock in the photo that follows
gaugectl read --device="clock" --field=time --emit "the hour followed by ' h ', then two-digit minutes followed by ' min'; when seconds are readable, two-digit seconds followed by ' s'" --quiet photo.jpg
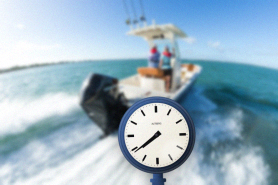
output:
7 h 39 min
